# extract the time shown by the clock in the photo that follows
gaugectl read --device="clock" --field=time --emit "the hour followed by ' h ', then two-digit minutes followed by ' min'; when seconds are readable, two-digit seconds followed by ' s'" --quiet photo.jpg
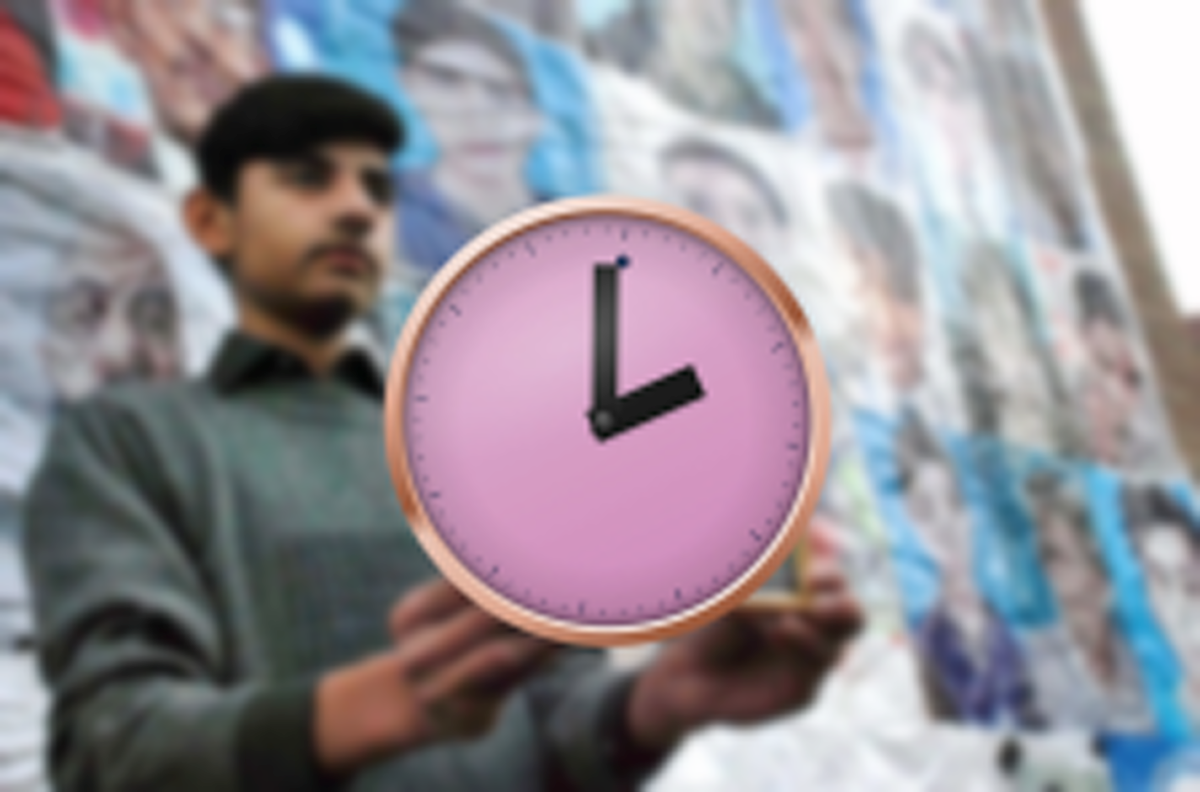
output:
1 h 59 min
